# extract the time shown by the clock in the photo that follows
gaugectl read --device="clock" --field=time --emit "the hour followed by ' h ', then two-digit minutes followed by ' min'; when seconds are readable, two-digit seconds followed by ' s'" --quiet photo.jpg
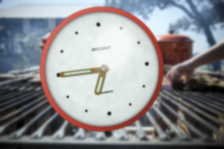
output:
6 h 45 min
